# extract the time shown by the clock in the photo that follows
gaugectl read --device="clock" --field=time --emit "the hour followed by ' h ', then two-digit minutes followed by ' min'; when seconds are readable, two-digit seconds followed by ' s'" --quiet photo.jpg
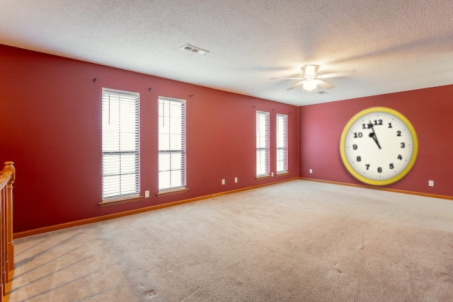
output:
10 h 57 min
